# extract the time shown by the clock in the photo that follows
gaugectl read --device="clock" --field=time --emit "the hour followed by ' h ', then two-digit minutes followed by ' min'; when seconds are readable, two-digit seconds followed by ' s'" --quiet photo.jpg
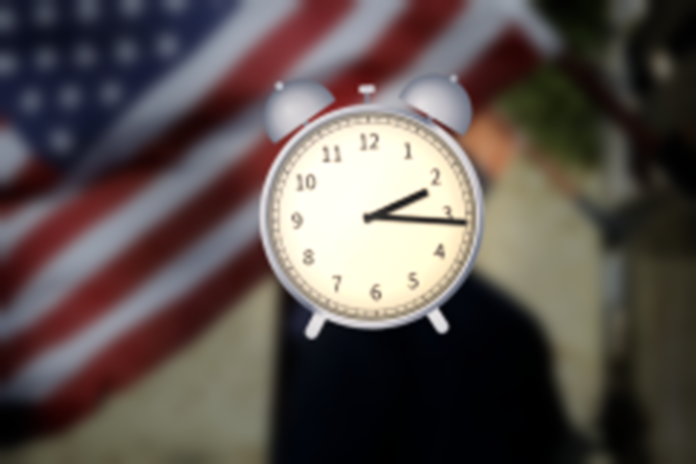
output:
2 h 16 min
